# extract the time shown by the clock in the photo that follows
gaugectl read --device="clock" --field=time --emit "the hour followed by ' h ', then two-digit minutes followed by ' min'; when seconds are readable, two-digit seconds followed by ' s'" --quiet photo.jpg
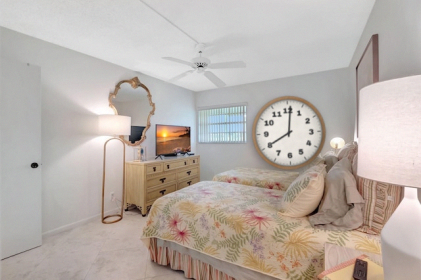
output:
8 h 01 min
